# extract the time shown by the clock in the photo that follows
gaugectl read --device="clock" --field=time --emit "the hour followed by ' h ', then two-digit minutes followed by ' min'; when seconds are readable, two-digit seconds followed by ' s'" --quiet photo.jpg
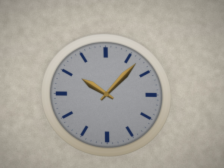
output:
10 h 07 min
